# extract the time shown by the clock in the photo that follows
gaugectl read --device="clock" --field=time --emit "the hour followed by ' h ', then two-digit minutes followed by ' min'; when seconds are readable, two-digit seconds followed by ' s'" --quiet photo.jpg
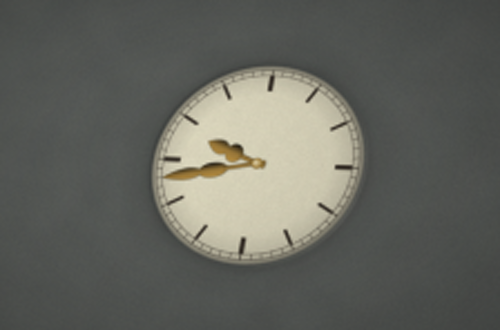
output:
9 h 43 min
